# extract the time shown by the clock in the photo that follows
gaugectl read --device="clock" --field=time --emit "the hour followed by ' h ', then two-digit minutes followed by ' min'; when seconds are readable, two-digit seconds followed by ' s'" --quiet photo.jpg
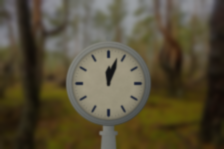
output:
12 h 03 min
